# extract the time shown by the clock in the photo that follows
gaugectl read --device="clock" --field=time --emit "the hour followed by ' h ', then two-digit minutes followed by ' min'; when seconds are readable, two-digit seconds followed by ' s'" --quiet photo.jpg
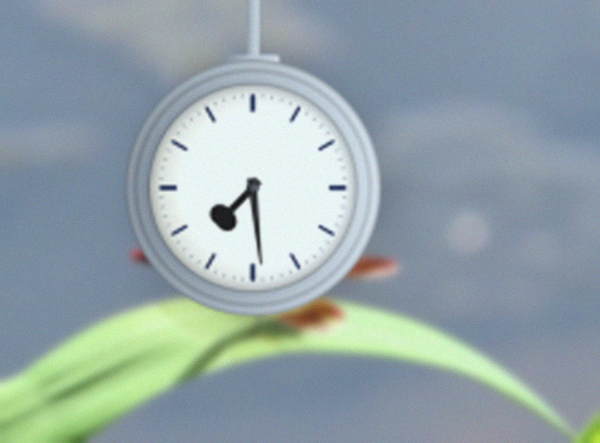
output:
7 h 29 min
